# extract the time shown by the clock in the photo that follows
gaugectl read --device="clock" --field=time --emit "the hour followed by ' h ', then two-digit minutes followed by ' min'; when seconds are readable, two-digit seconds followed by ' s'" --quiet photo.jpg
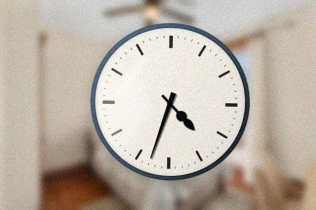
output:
4 h 33 min
